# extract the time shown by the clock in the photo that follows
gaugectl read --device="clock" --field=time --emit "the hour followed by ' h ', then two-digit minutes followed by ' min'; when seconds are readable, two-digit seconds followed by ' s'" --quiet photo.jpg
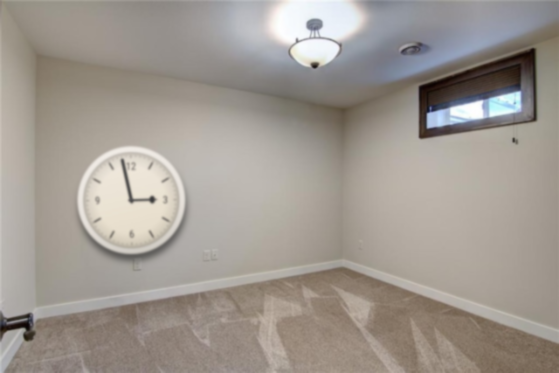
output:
2 h 58 min
